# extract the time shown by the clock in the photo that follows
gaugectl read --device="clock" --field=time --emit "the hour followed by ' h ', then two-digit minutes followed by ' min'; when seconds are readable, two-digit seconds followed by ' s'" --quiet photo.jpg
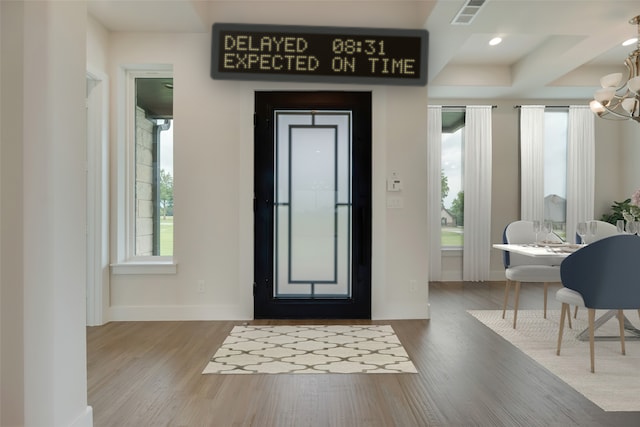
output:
8 h 31 min
